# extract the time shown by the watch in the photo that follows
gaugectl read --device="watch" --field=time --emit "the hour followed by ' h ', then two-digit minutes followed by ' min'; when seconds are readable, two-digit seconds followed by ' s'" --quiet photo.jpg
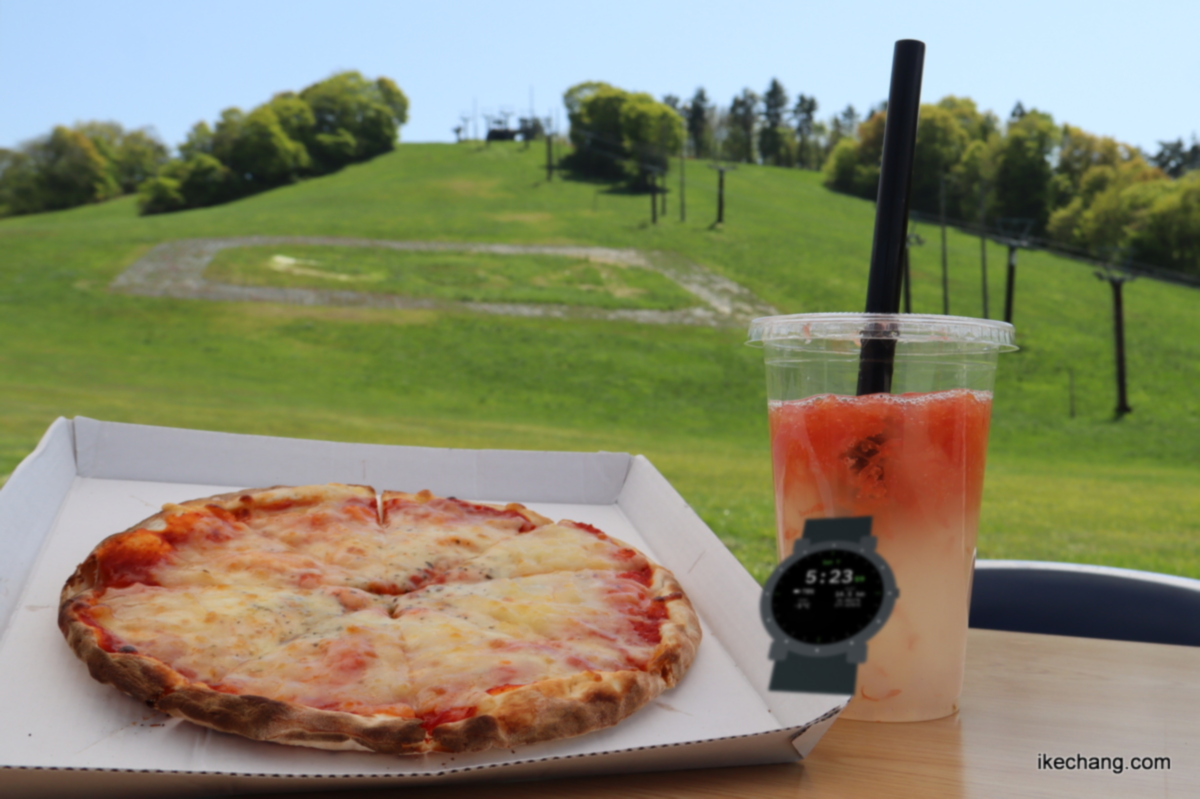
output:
5 h 23 min
